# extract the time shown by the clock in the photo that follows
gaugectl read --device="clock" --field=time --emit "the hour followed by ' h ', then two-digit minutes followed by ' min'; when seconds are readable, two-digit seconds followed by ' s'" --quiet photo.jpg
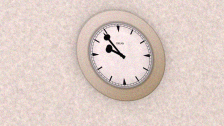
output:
9 h 54 min
